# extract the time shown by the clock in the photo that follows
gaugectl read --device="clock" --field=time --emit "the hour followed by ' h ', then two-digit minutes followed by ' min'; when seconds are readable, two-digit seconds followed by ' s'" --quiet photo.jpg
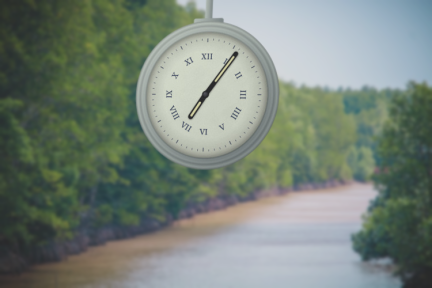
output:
7 h 06 min
